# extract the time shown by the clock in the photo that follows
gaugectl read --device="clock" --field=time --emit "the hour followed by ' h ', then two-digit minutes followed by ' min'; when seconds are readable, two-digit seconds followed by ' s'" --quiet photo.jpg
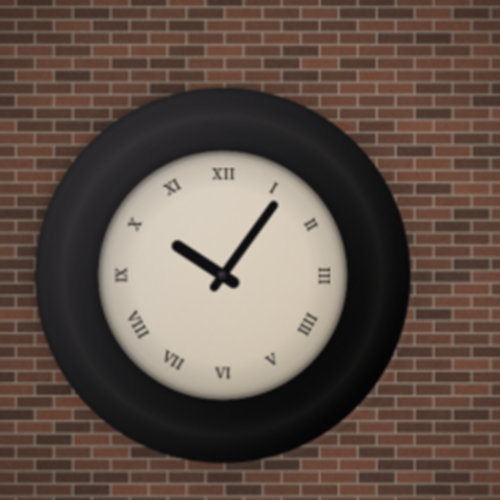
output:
10 h 06 min
